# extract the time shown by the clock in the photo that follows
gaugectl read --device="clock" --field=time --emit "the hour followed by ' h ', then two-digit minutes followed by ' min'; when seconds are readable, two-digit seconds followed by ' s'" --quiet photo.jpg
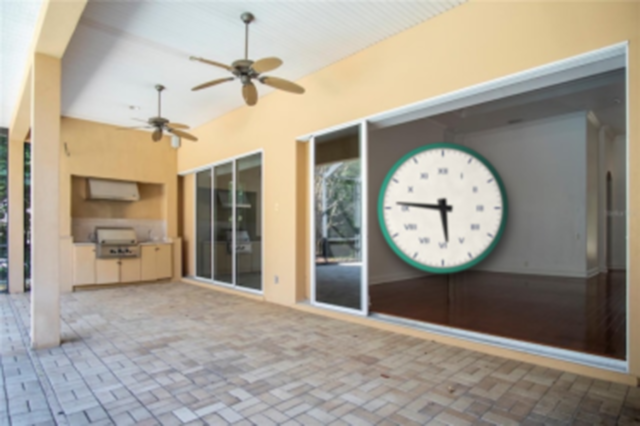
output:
5 h 46 min
